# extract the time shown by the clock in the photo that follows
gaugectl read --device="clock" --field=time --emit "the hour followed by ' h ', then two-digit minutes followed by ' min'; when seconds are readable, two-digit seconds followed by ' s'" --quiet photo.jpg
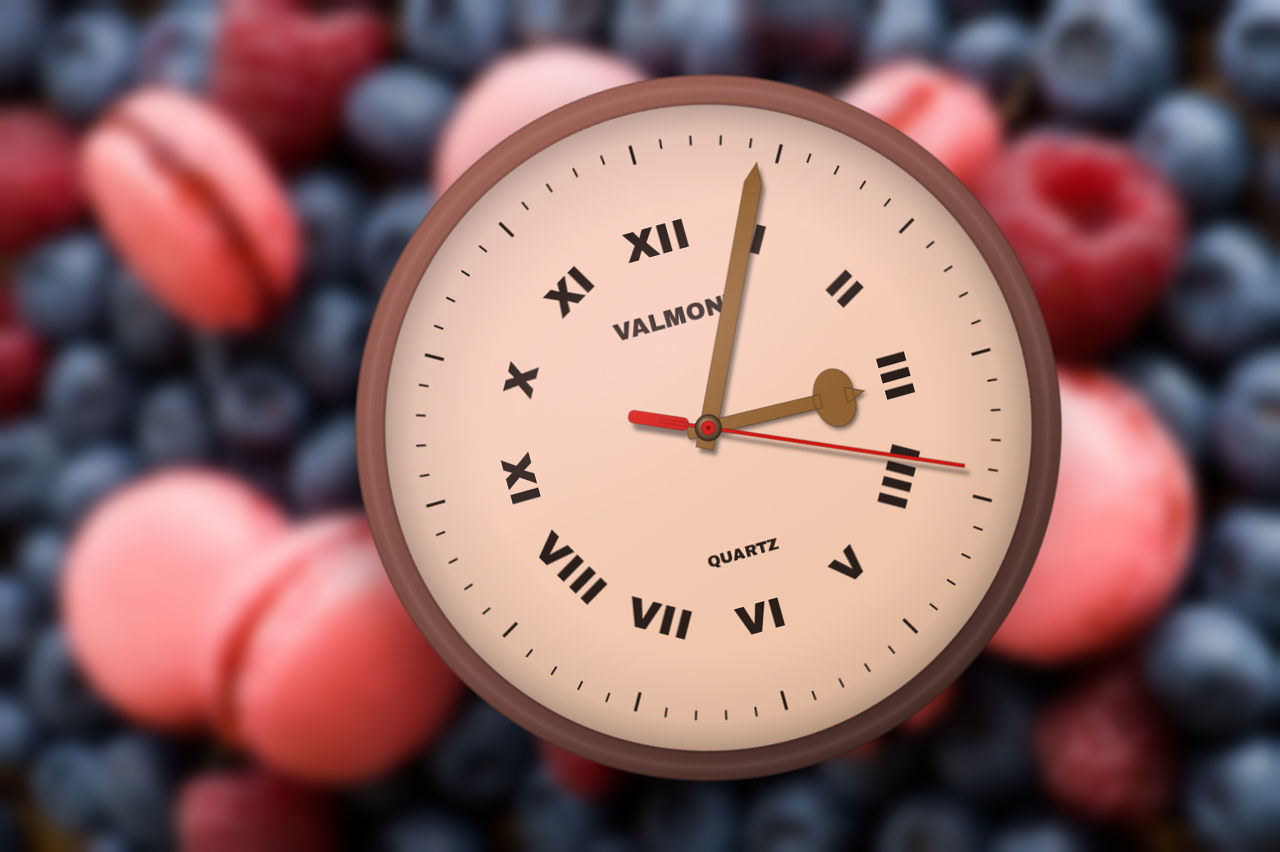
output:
3 h 04 min 19 s
